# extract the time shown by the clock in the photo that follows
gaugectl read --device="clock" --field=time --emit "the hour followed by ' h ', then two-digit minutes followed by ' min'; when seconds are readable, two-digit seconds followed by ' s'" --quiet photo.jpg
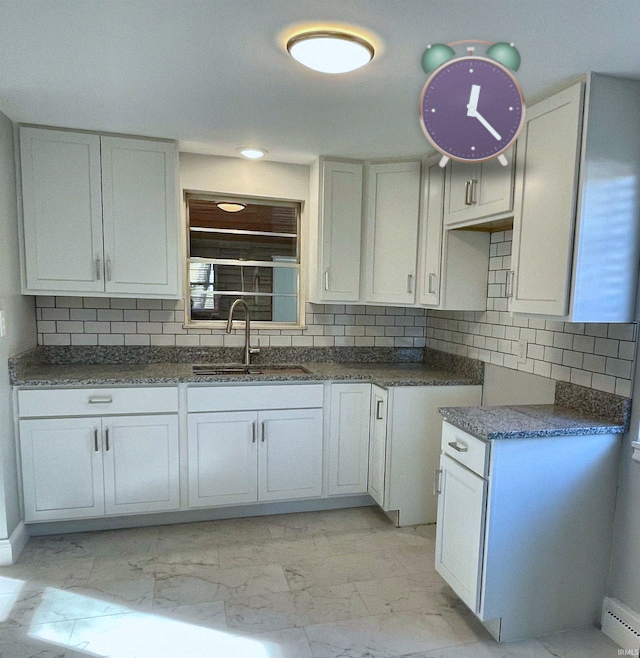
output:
12 h 23 min
